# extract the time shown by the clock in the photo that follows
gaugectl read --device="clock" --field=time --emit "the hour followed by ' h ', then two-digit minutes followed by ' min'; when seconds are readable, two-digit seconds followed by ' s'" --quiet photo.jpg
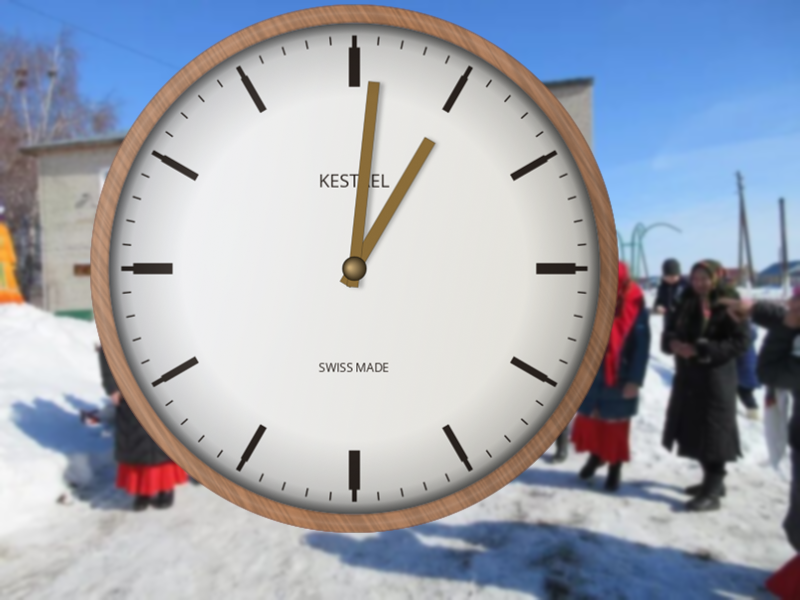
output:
1 h 01 min
